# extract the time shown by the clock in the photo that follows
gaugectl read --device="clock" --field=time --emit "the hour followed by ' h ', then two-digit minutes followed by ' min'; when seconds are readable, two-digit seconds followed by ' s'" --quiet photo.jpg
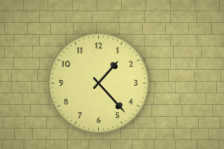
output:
1 h 23 min
